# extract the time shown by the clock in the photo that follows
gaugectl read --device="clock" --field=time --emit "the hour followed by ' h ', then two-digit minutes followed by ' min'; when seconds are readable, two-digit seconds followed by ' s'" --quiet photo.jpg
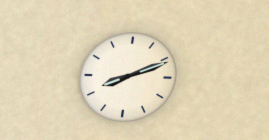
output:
8 h 11 min
